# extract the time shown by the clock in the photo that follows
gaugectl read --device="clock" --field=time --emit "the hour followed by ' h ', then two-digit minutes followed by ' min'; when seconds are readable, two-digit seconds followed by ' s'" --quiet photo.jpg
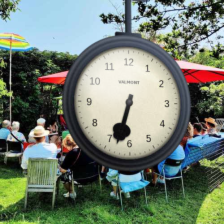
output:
6 h 33 min
